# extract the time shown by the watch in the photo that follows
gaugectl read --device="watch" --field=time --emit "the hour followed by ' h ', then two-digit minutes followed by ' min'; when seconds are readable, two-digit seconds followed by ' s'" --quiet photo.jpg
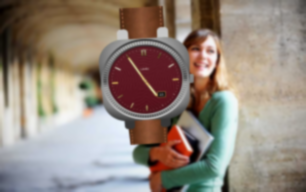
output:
4 h 55 min
